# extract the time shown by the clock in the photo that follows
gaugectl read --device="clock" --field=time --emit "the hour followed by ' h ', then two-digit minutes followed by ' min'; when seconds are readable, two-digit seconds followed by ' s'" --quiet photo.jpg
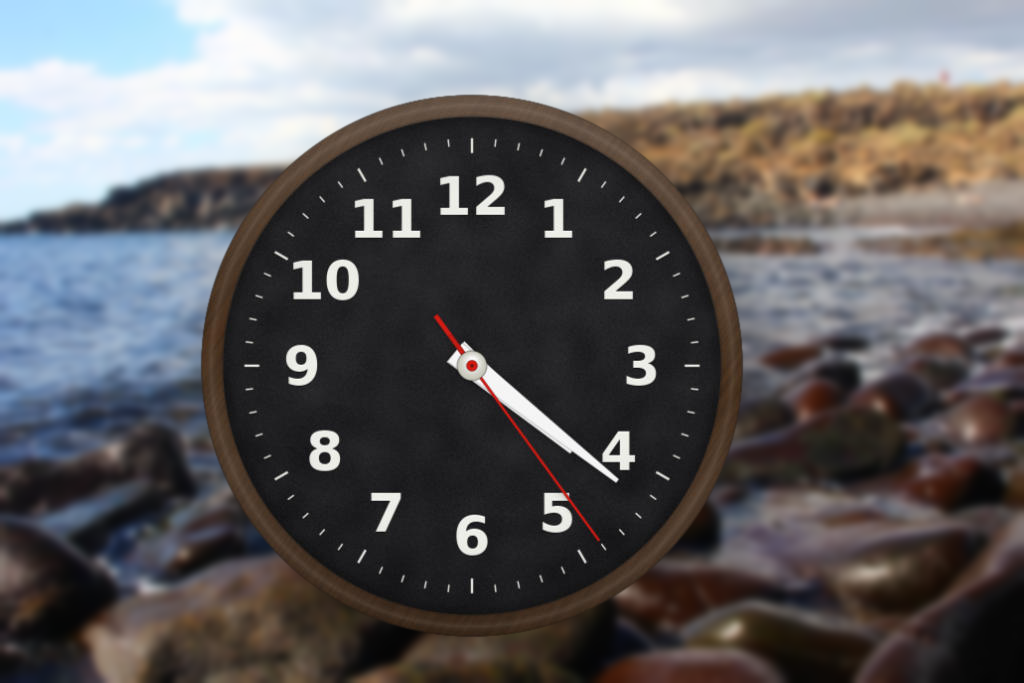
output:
4 h 21 min 24 s
